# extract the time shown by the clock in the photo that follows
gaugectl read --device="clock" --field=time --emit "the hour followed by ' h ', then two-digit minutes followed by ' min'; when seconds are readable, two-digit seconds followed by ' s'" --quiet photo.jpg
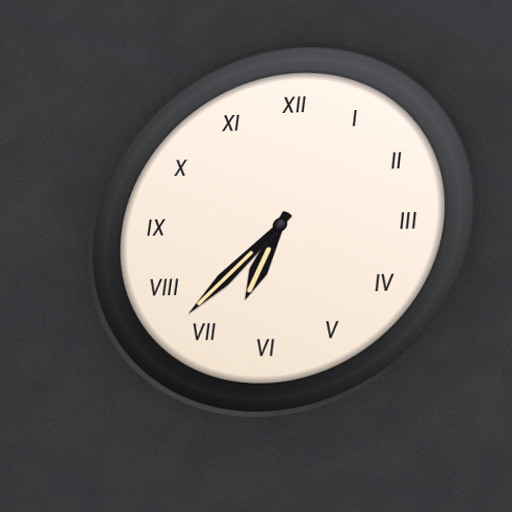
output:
6 h 37 min
